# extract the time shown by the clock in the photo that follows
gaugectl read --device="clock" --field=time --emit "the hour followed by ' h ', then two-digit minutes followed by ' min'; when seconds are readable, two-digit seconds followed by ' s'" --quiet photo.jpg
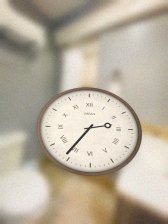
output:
2 h 36 min
